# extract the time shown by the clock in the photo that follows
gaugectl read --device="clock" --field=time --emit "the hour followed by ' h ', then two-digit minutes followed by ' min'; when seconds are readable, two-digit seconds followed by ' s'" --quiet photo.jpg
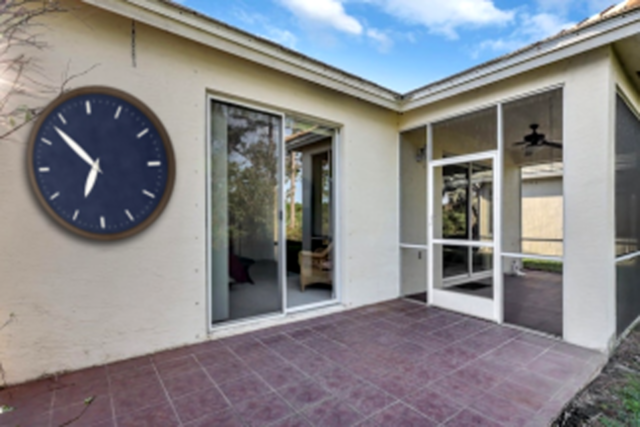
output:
6 h 53 min
